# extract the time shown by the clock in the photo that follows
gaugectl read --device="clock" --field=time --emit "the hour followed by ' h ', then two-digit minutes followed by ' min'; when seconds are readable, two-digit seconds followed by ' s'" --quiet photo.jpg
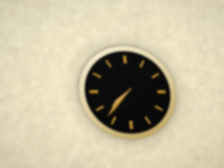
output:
7 h 37 min
